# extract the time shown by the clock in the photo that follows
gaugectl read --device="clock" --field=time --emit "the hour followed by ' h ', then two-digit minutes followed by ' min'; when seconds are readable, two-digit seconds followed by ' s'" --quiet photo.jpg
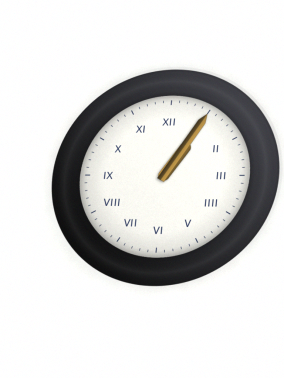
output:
1 h 05 min
